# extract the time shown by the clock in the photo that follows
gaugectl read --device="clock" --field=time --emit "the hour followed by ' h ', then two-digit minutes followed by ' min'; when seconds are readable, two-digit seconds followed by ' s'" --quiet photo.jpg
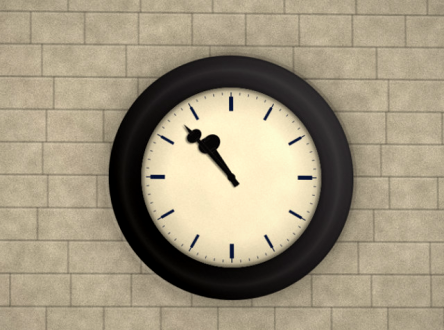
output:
10 h 53 min
